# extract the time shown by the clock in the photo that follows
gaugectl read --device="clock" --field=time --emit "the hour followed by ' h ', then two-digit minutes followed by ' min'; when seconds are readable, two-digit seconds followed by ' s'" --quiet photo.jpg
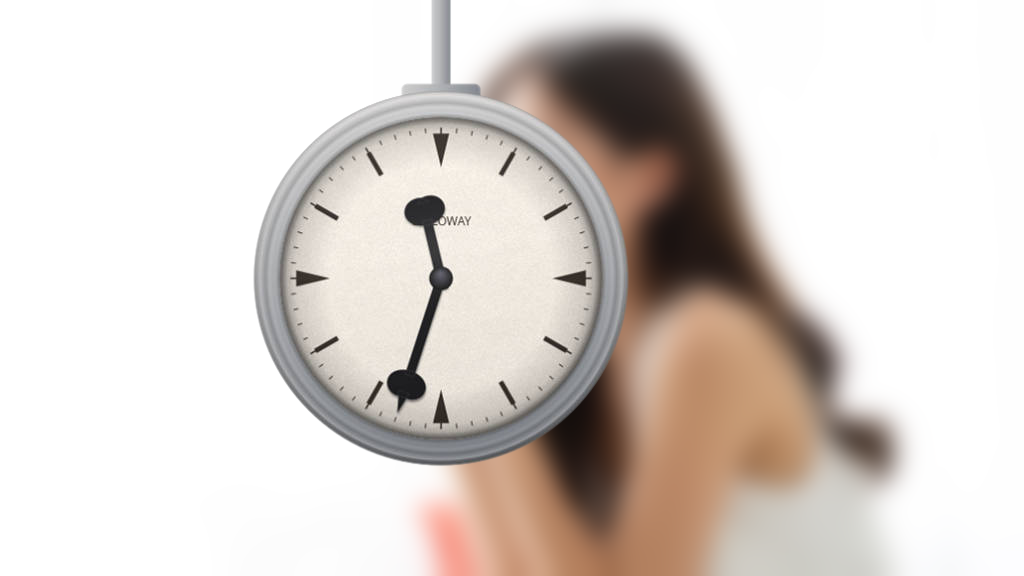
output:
11 h 33 min
